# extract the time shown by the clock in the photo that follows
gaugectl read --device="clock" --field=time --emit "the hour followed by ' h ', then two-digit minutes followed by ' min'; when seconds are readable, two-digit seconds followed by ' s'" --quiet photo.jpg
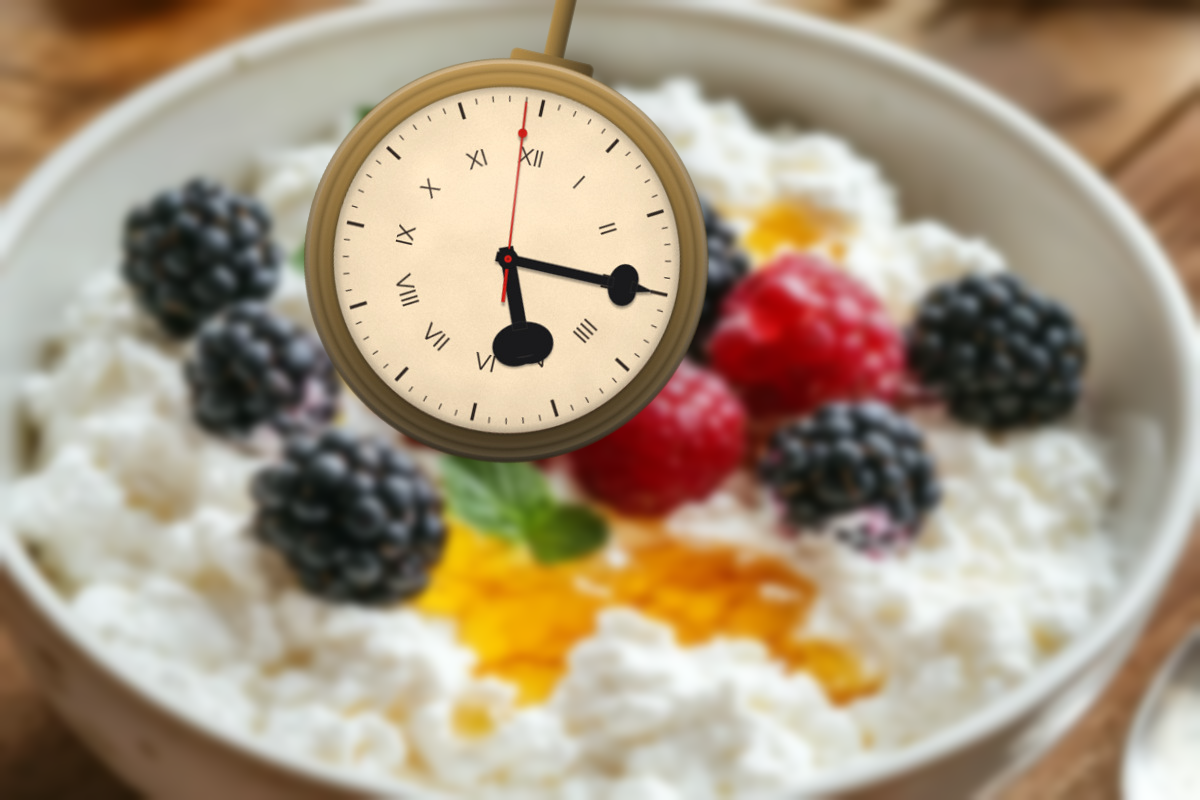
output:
5 h 14 min 59 s
